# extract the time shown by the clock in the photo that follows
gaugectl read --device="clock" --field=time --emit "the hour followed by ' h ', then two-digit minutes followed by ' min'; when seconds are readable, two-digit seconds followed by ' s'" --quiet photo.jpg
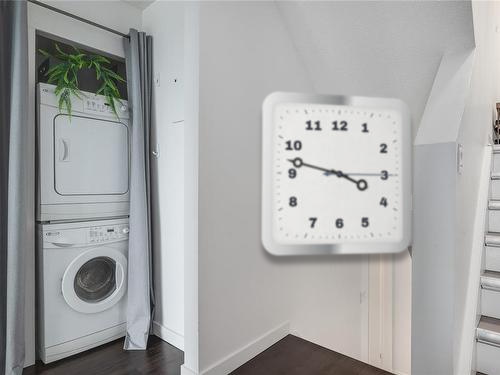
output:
3 h 47 min 15 s
